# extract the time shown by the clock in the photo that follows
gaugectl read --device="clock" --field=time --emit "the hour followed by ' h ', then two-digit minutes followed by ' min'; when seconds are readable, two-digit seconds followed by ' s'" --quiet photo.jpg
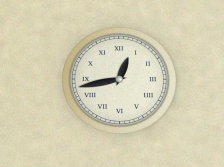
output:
12 h 43 min
